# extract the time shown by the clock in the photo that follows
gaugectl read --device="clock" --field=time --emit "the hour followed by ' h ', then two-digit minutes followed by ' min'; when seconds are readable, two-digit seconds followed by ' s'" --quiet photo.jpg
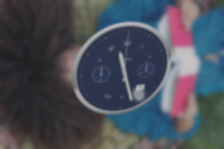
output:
11 h 27 min
